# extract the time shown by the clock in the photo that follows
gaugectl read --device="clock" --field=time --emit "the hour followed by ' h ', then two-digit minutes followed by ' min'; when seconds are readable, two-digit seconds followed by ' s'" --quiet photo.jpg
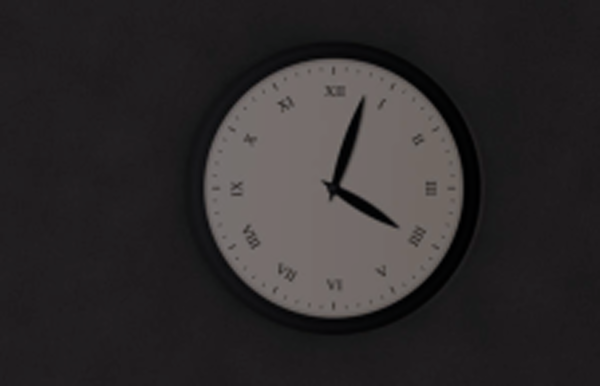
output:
4 h 03 min
